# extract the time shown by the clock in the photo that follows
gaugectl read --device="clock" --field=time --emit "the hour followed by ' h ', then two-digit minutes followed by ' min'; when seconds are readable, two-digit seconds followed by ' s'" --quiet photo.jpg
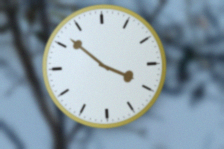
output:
3 h 52 min
